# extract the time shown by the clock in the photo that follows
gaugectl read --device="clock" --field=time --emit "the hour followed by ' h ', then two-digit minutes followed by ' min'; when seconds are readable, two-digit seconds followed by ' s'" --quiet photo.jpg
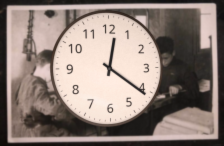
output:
12 h 21 min
